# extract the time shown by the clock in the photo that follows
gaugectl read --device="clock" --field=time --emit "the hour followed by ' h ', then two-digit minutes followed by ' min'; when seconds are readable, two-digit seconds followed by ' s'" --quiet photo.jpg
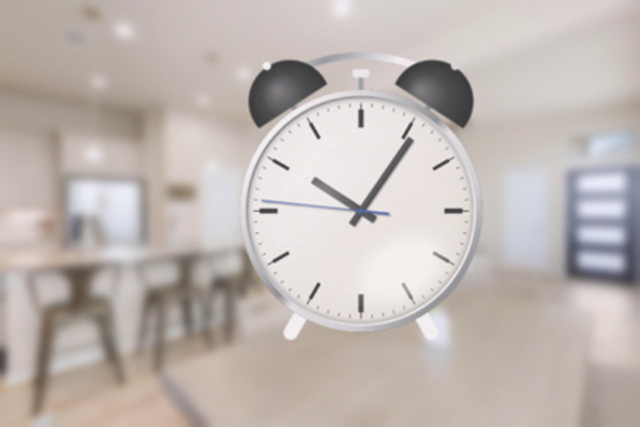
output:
10 h 05 min 46 s
